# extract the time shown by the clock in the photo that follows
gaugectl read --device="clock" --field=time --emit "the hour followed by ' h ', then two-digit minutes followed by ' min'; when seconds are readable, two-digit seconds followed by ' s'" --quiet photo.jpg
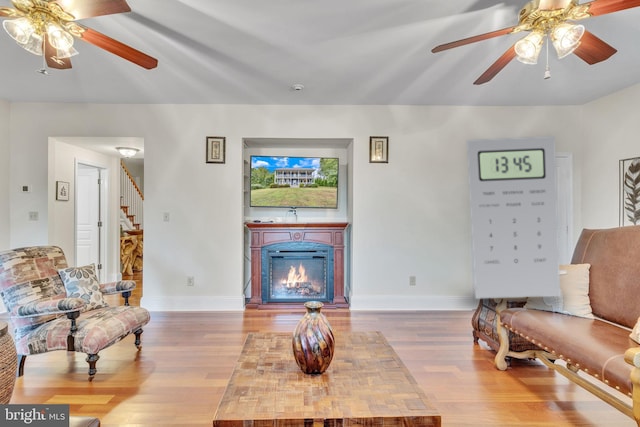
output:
13 h 45 min
